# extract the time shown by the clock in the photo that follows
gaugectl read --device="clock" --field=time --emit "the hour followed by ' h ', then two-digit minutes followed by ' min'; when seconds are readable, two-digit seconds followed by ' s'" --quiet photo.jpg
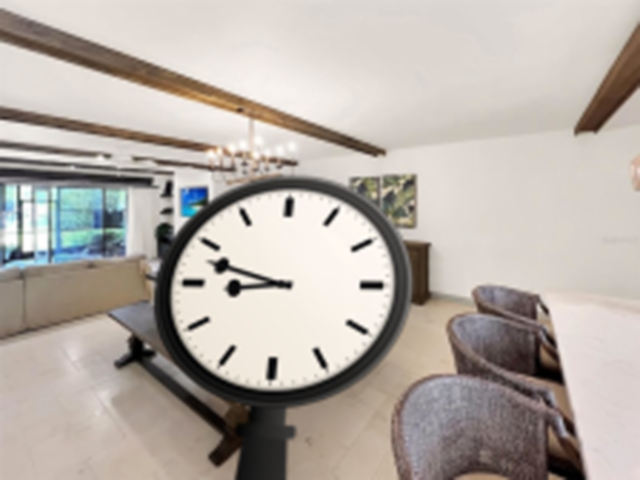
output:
8 h 48 min
